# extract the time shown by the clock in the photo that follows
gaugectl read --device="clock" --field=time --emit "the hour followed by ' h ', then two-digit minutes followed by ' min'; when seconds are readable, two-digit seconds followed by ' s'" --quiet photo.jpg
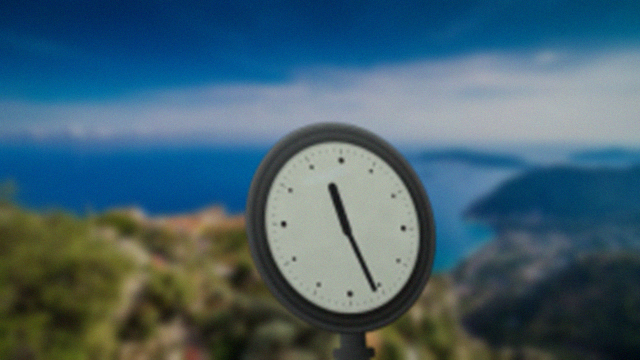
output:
11 h 26 min
